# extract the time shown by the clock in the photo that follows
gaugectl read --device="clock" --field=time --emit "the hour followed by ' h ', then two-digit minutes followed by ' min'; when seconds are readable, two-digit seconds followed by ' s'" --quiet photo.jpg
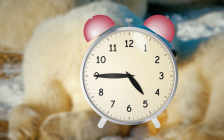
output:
4 h 45 min
